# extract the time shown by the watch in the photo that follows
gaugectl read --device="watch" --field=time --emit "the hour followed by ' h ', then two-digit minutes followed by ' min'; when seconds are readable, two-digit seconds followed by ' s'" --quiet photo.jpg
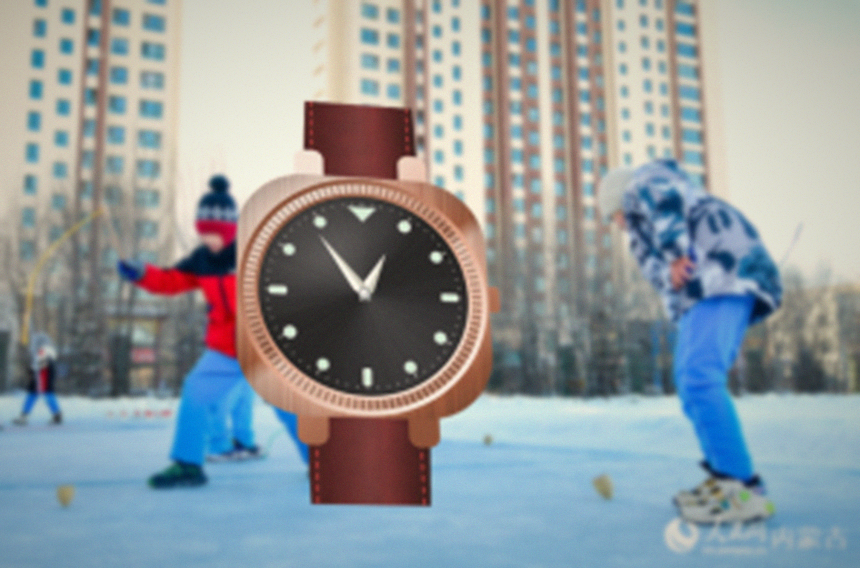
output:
12 h 54 min
